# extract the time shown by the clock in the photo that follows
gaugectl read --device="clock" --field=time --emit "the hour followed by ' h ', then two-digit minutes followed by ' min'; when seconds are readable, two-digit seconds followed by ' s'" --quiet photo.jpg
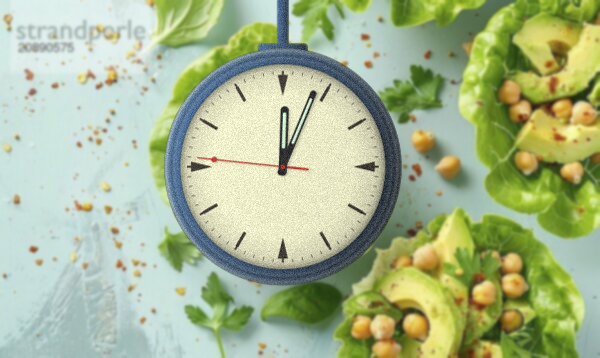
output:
12 h 03 min 46 s
